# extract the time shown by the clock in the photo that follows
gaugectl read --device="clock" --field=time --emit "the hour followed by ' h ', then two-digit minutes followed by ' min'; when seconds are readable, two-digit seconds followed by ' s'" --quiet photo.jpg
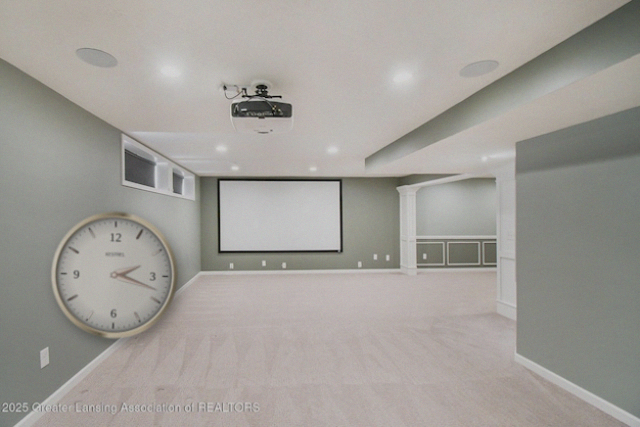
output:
2 h 18 min
